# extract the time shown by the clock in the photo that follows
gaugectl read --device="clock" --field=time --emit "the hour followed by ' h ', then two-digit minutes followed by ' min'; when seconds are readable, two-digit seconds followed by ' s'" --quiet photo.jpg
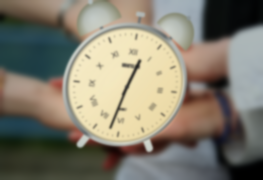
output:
12 h 32 min
